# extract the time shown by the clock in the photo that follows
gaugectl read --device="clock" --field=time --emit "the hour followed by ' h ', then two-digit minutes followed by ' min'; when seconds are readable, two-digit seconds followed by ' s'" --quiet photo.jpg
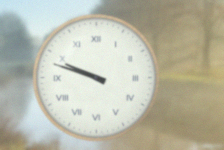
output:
9 h 48 min
